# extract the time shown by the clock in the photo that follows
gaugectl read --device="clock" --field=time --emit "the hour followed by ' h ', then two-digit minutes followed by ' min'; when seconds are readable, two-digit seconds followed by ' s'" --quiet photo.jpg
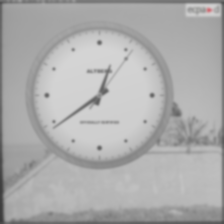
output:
12 h 39 min 06 s
